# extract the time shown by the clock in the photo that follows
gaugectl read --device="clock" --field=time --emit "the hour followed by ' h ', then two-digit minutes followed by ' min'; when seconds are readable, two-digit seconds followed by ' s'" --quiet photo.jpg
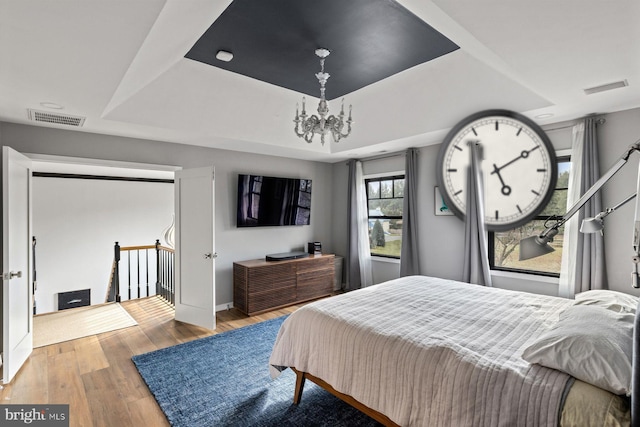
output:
5 h 10 min
